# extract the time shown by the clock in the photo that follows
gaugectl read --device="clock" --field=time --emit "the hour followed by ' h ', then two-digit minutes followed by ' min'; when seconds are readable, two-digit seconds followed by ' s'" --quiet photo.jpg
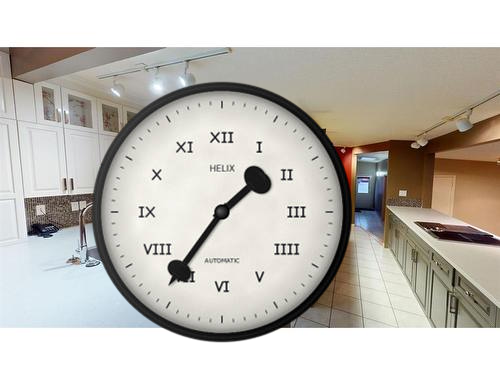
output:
1 h 36 min
